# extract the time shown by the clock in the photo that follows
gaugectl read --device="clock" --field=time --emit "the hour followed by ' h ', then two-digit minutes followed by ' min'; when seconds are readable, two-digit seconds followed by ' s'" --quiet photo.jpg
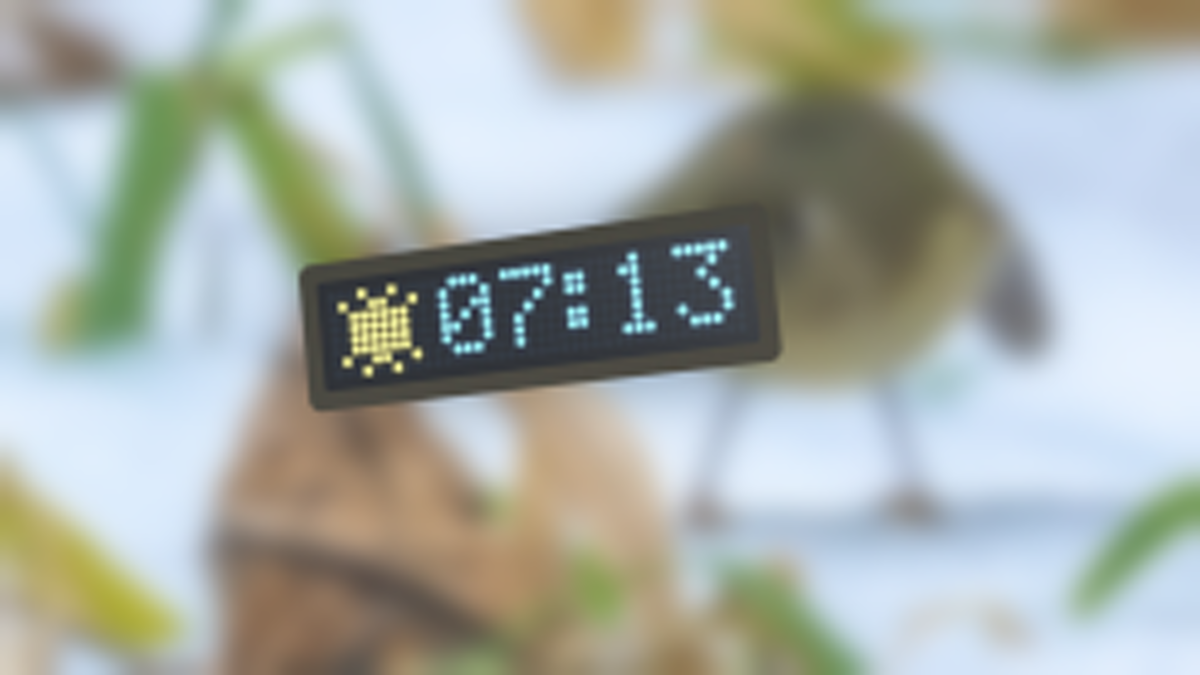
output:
7 h 13 min
